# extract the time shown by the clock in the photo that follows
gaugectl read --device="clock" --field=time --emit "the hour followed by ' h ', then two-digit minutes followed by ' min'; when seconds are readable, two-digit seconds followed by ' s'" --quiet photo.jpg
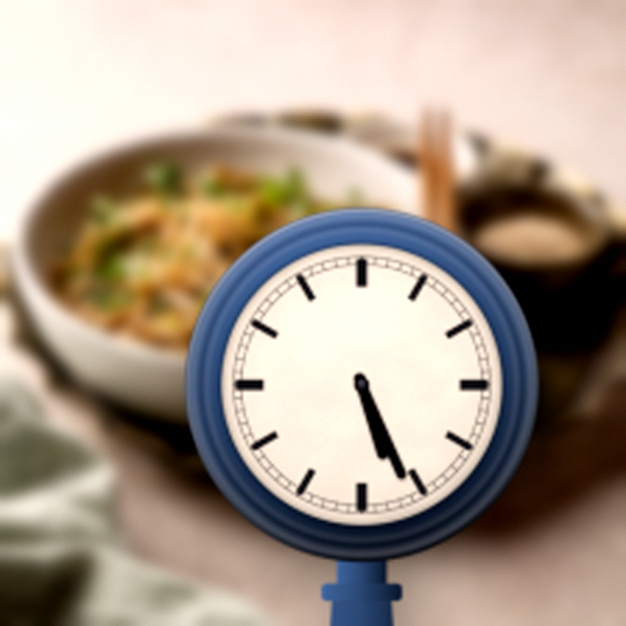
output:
5 h 26 min
